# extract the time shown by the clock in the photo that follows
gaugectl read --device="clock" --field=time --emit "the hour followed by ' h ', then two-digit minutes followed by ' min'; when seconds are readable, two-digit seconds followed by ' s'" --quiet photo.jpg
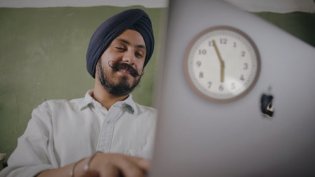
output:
5 h 56 min
